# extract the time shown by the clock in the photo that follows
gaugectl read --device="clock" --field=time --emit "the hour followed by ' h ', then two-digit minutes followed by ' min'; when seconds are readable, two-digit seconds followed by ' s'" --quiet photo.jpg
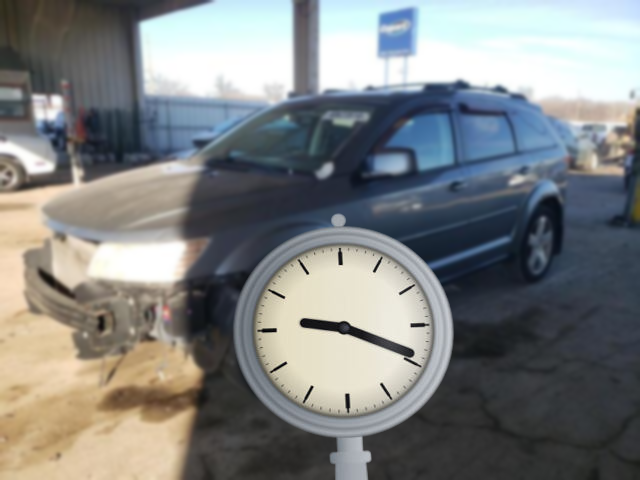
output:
9 h 19 min
